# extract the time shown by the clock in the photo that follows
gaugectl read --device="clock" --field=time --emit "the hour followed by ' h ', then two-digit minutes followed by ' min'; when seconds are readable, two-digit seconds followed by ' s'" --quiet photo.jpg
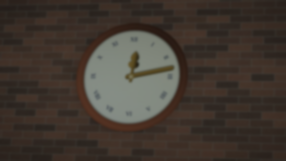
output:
12 h 13 min
